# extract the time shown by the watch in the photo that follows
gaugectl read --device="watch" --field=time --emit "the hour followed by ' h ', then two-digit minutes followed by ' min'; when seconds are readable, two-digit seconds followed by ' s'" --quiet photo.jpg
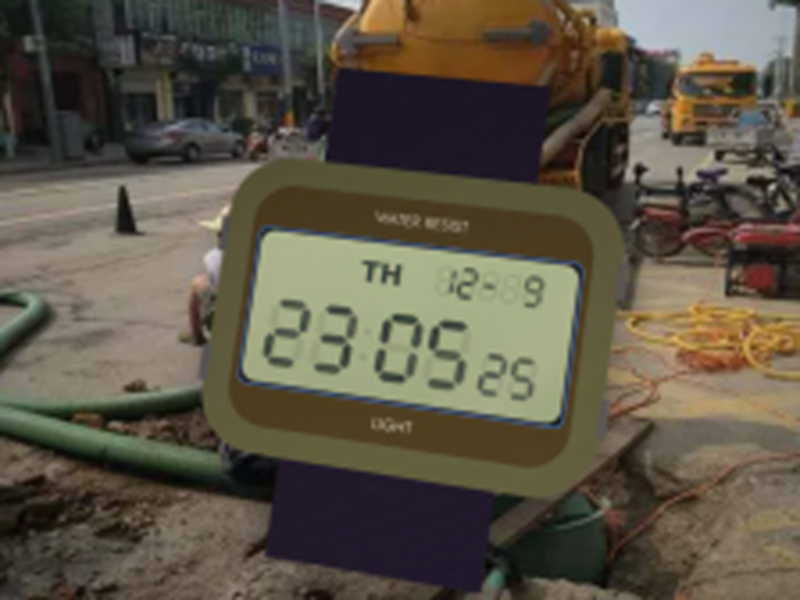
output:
23 h 05 min 25 s
